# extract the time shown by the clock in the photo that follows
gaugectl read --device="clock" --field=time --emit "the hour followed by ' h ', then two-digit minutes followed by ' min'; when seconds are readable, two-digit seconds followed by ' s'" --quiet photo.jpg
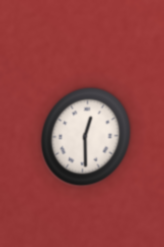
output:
12 h 29 min
